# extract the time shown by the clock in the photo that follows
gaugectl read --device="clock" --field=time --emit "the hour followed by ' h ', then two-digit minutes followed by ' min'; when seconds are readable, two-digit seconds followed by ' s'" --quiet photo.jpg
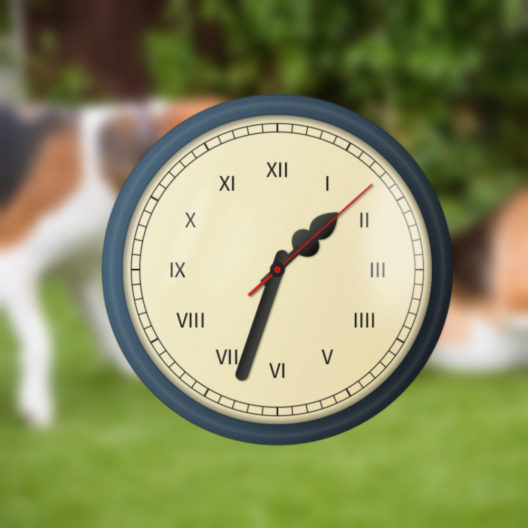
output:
1 h 33 min 08 s
